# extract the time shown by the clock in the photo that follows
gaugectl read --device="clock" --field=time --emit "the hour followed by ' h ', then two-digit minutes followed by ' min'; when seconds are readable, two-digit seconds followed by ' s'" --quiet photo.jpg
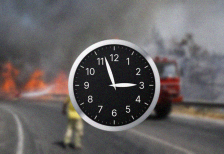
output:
2 h 57 min
